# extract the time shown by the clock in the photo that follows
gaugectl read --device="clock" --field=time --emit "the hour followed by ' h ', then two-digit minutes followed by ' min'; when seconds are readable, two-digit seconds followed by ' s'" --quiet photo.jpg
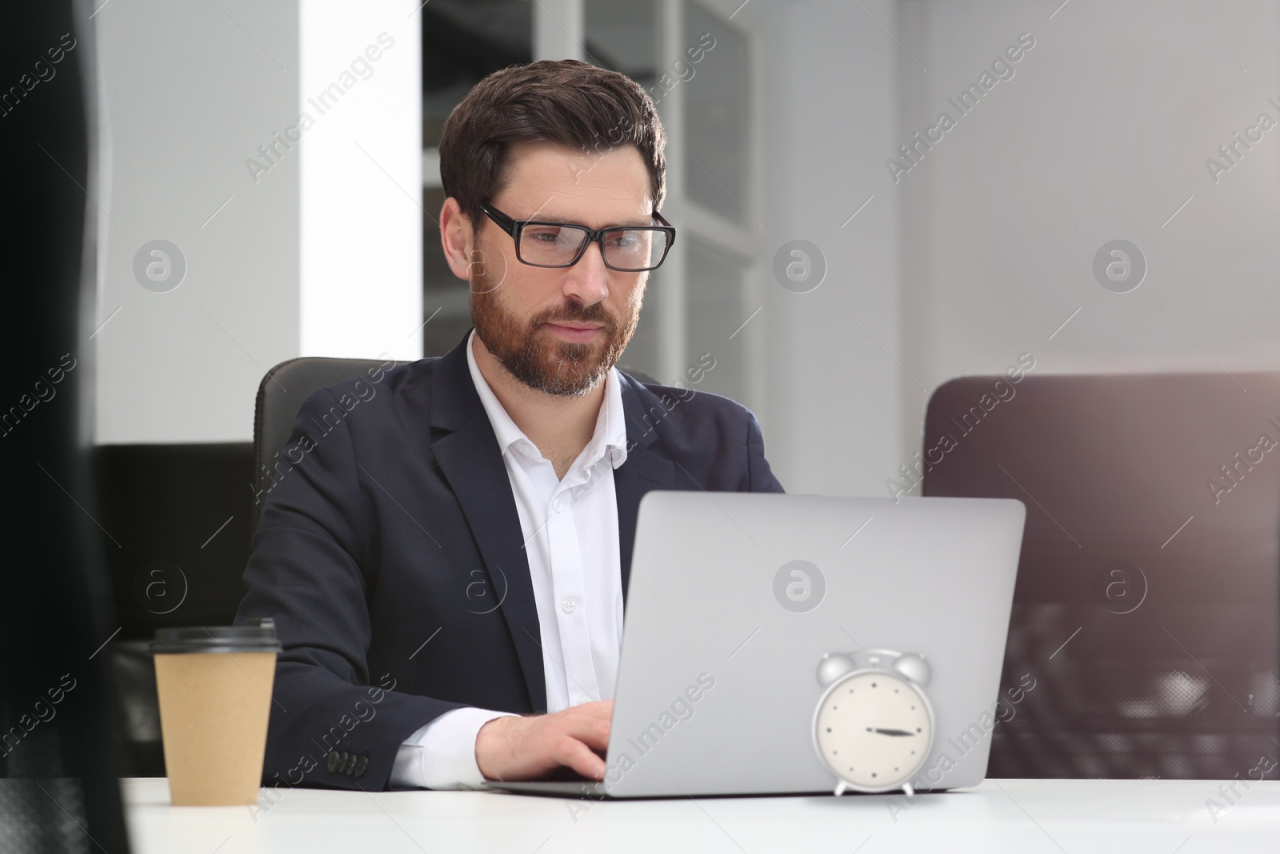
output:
3 h 16 min
